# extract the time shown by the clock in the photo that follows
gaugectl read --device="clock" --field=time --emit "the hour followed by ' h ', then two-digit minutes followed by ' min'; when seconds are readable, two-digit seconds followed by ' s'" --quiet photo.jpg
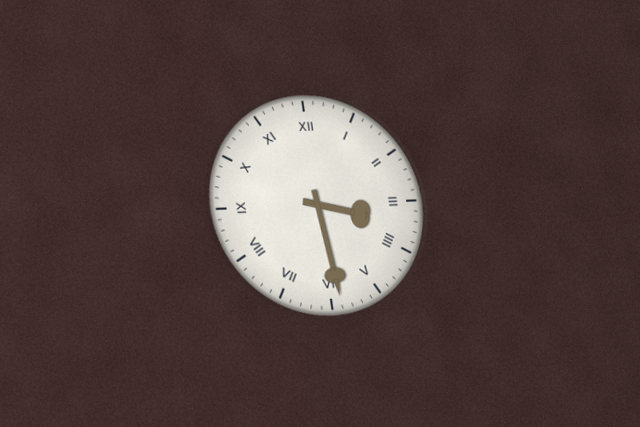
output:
3 h 29 min
